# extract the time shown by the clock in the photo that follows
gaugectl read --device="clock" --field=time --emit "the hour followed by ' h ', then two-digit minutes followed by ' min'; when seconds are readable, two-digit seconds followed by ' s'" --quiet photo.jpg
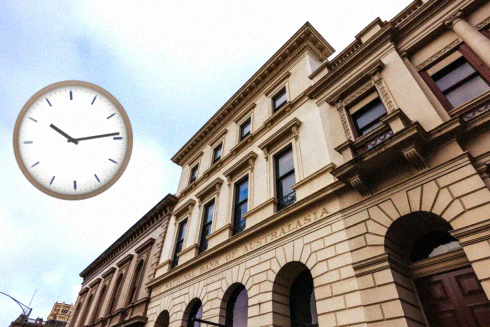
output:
10 h 14 min
